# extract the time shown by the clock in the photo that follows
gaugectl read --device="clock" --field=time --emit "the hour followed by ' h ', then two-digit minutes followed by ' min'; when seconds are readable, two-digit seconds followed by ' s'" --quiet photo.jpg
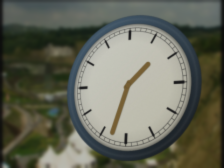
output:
1 h 33 min
